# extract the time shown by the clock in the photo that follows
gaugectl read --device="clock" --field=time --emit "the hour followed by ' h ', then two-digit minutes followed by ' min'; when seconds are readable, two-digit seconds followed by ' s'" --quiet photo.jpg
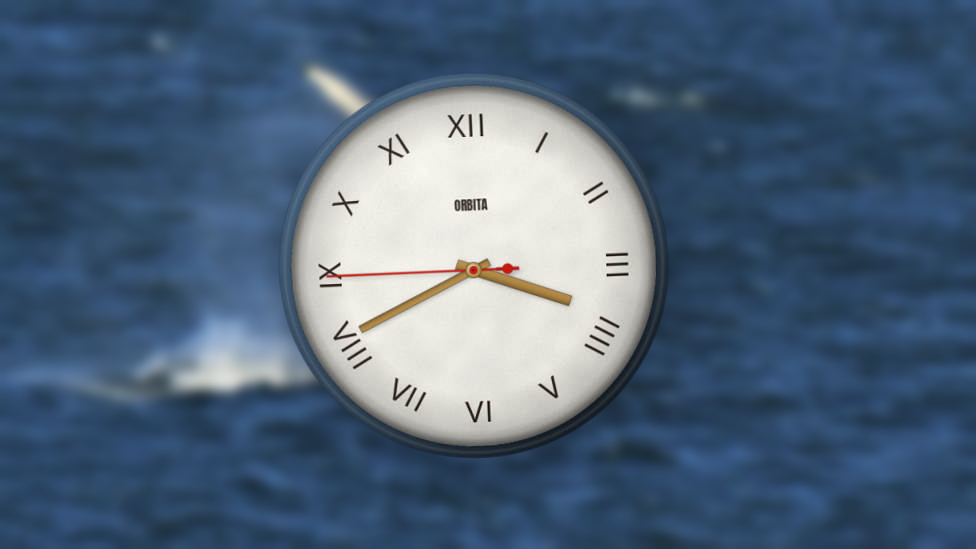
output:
3 h 40 min 45 s
